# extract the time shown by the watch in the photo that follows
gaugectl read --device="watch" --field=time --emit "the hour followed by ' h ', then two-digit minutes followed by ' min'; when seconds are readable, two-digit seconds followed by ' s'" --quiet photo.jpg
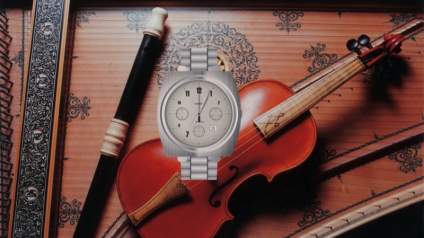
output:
7 h 04 min
